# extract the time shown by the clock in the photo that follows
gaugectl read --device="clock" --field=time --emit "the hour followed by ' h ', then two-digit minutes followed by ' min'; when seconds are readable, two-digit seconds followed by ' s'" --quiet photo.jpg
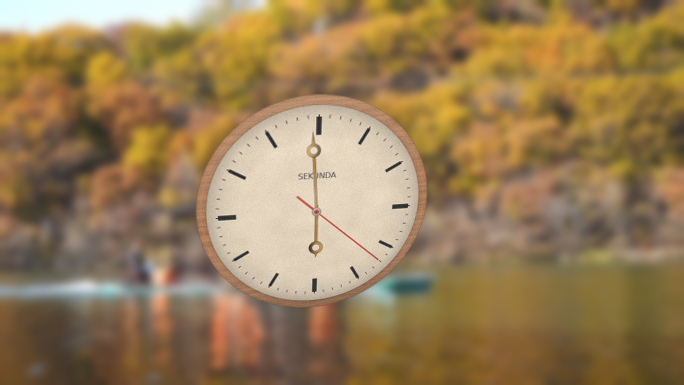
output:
5 h 59 min 22 s
